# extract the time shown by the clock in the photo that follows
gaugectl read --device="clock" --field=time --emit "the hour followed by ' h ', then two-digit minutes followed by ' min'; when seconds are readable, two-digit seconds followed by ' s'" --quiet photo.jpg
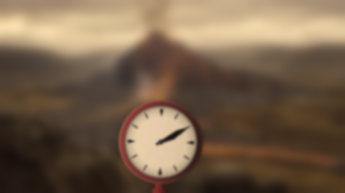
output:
2 h 10 min
